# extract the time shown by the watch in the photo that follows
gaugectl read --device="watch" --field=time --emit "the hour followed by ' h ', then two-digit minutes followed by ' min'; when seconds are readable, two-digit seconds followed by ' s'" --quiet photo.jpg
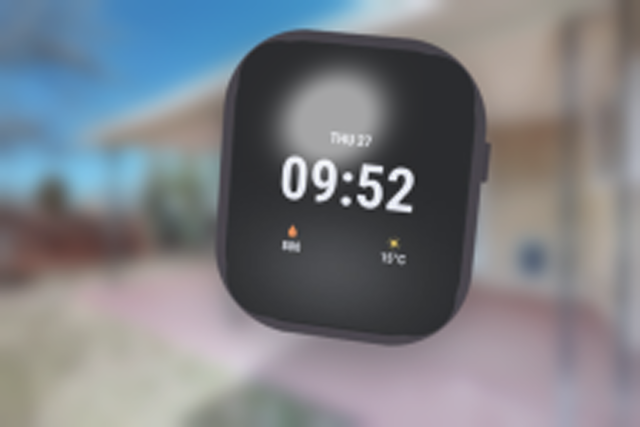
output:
9 h 52 min
